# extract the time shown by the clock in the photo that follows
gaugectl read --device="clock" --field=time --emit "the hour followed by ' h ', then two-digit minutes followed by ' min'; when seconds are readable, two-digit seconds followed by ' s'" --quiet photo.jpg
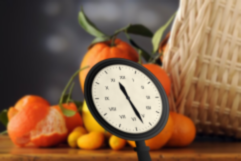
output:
11 h 27 min
